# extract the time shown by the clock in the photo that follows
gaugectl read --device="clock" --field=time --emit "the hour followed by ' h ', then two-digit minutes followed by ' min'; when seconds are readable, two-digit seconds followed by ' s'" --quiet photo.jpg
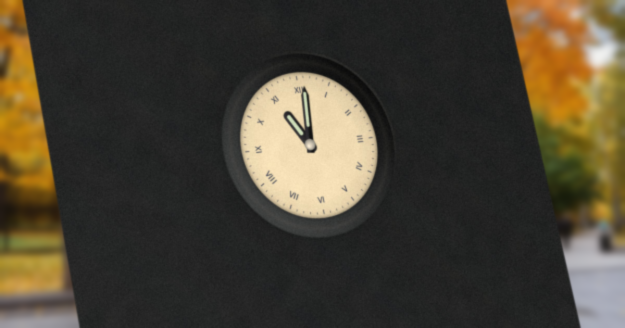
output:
11 h 01 min
